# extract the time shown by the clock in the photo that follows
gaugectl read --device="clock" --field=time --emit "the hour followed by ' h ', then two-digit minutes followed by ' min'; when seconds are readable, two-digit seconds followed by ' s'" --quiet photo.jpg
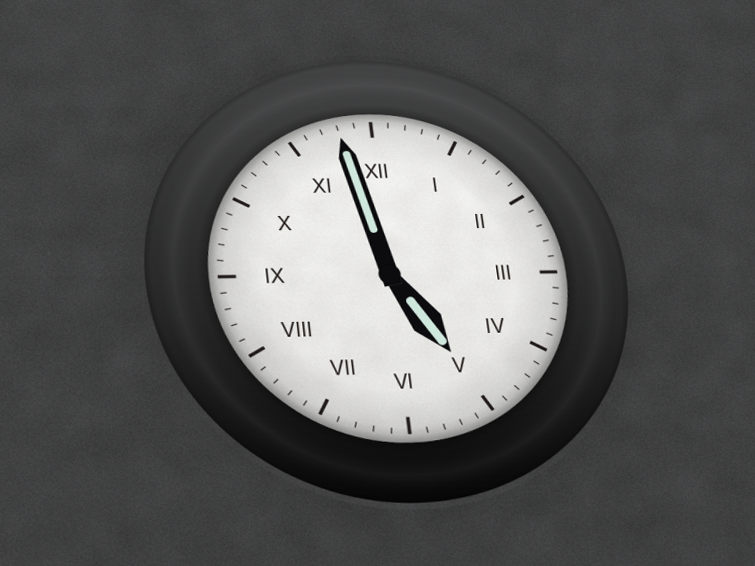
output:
4 h 58 min
